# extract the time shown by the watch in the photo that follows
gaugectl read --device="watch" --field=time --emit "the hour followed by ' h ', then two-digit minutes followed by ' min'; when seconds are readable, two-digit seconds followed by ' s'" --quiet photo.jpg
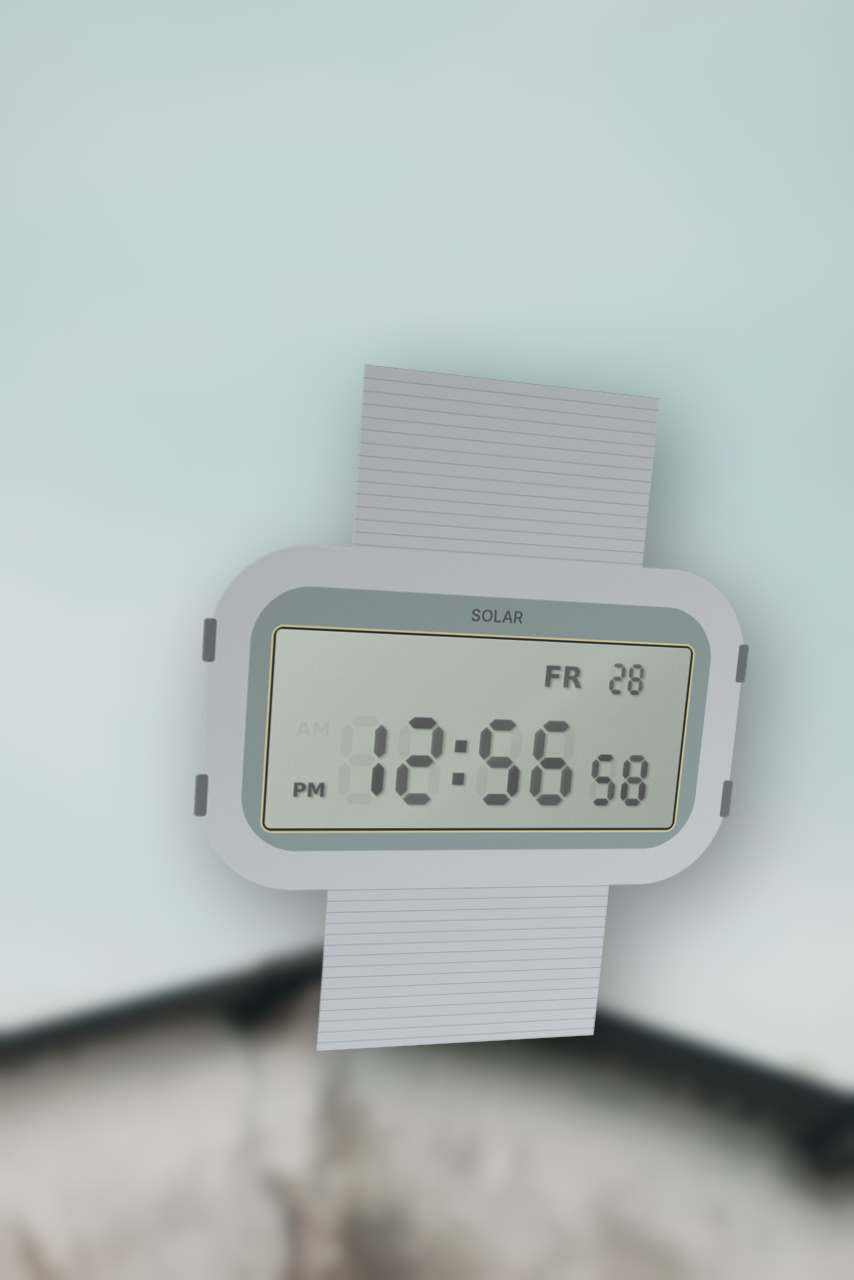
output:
12 h 56 min 58 s
